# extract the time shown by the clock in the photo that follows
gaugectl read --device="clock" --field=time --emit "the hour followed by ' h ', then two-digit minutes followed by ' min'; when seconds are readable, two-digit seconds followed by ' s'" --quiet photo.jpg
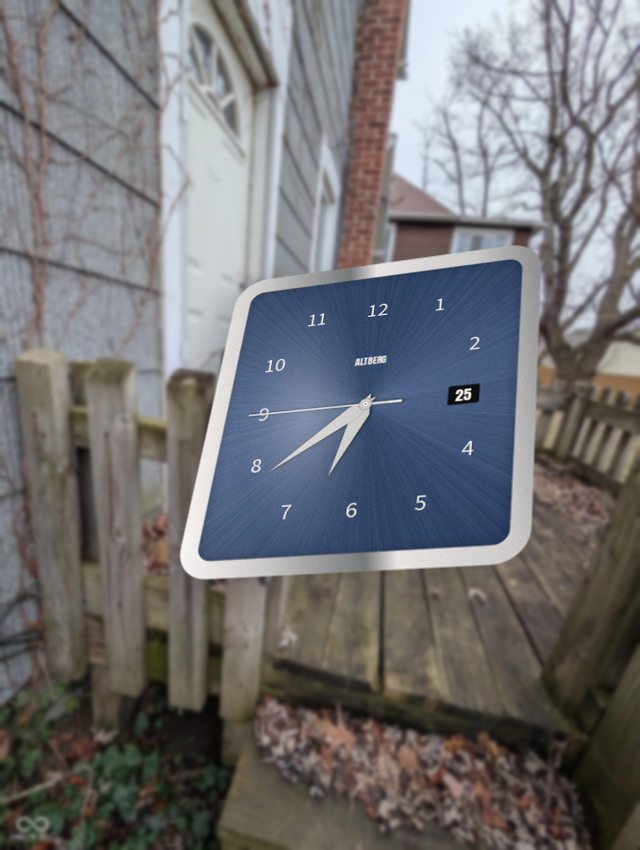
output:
6 h 38 min 45 s
